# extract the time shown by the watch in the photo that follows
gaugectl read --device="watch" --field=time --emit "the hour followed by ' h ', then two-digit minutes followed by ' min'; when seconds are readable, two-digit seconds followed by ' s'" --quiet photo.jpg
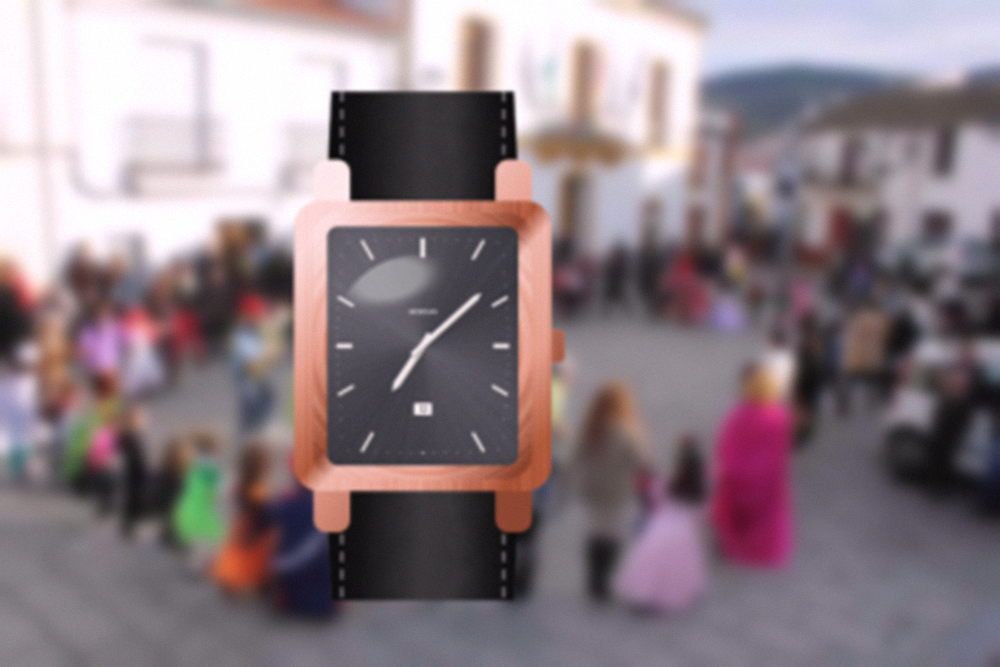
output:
7 h 08 min
